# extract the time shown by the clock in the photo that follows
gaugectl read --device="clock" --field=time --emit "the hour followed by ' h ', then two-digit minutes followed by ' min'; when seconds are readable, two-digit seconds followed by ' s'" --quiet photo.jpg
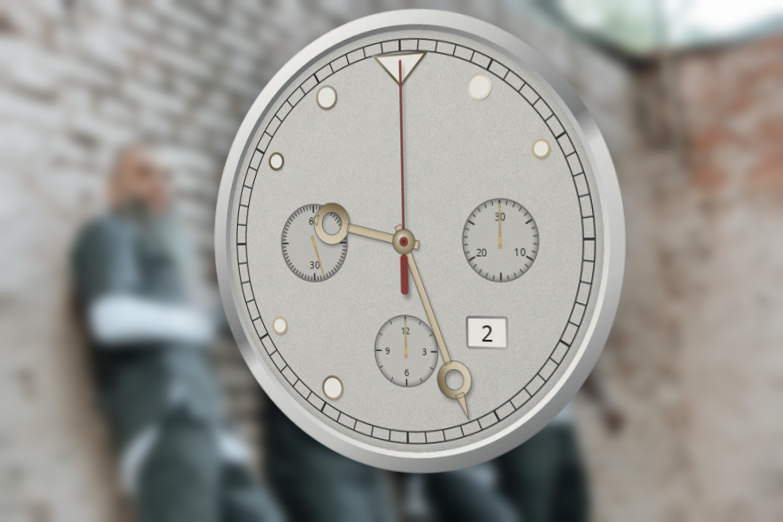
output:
9 h 26 min 27 s
